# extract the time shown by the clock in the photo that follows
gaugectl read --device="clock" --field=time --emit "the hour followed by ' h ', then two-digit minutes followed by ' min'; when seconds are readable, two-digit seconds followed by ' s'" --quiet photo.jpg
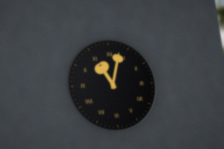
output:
11 h 03 min
